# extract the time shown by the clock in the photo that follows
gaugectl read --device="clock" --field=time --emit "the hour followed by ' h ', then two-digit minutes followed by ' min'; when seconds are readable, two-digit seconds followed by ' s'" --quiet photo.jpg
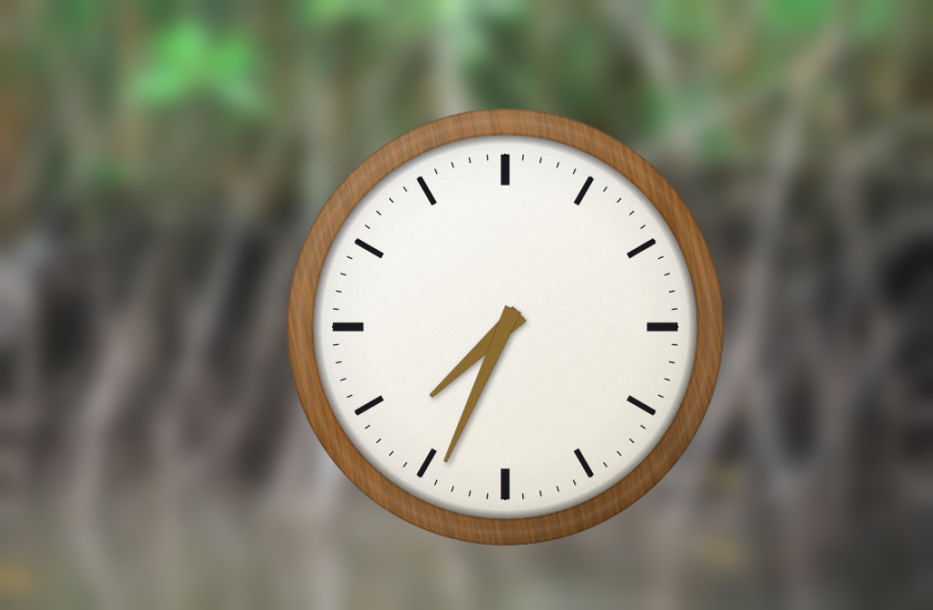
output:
7 h 34 min
